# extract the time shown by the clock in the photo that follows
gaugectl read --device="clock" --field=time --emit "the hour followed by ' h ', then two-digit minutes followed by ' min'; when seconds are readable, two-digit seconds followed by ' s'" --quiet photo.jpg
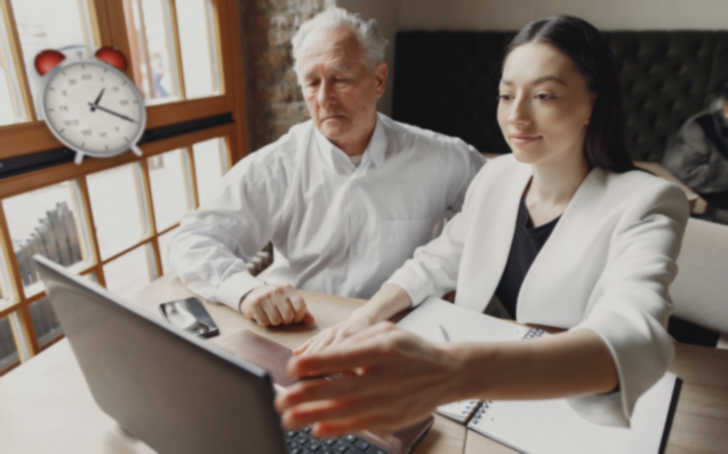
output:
1 h 20 min
